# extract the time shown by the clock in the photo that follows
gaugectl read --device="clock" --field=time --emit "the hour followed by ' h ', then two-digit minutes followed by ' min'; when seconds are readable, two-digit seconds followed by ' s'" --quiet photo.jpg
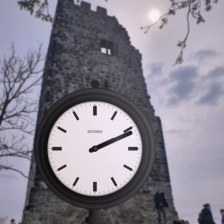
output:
2 h 11 min
